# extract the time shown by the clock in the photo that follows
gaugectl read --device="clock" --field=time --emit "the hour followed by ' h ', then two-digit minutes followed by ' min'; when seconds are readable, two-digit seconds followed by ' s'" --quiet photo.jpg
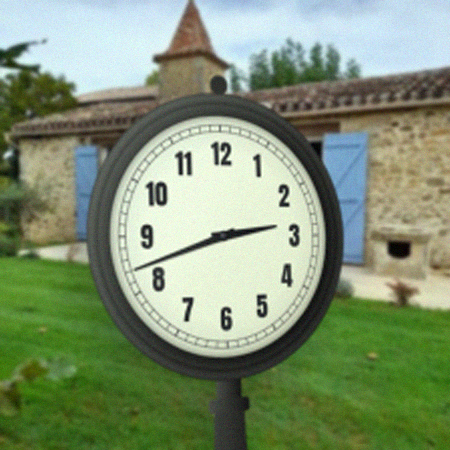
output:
2 h 42 min
